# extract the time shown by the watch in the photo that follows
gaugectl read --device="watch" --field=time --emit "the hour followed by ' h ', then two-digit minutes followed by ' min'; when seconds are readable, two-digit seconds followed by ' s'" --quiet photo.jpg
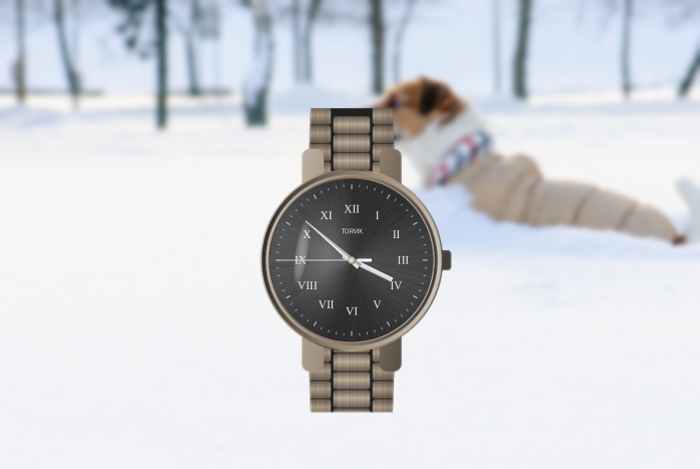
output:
3 h 51 min 45 s
